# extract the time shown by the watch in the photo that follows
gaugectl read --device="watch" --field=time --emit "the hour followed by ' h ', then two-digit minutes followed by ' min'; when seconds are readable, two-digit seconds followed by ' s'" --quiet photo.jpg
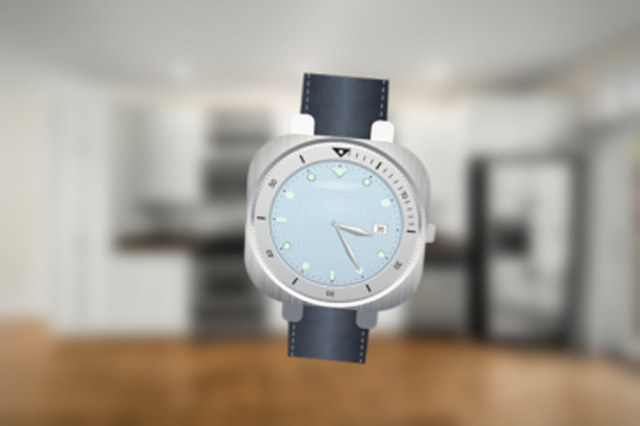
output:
3 h 25 min
